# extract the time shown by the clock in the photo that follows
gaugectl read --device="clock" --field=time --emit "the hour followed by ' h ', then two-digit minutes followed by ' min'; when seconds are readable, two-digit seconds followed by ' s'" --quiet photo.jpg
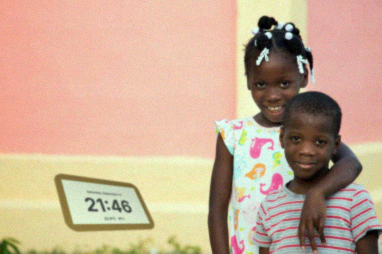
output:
21 h 46 min
